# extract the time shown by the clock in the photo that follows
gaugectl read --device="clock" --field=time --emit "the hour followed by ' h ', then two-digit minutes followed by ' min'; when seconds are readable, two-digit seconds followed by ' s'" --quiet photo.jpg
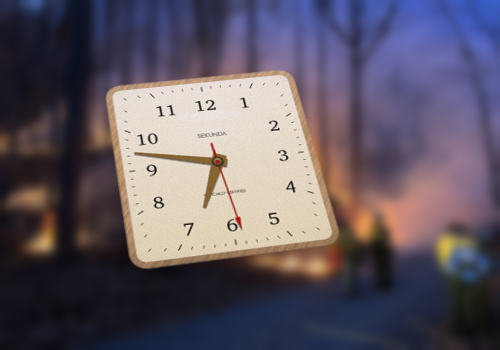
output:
6 h 47 min 29 s
